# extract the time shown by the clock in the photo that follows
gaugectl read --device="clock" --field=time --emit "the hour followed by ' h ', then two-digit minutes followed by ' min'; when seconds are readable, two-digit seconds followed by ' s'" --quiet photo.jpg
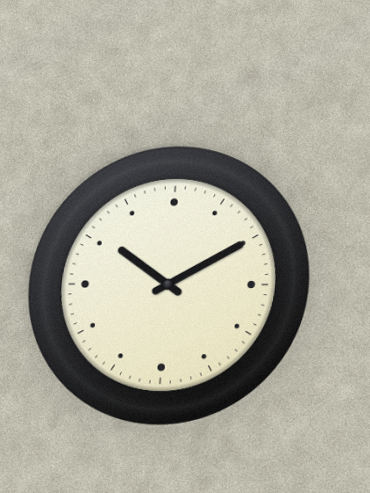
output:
10 h 10 min
